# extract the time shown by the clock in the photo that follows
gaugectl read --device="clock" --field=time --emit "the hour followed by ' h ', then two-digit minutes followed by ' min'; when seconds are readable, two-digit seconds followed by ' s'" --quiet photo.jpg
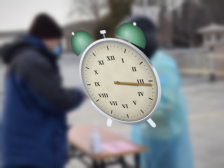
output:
3 h 16 min
